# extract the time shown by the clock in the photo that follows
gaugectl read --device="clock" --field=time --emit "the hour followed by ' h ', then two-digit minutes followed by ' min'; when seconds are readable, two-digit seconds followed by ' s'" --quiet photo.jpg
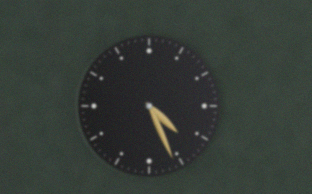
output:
4 h 26 min
